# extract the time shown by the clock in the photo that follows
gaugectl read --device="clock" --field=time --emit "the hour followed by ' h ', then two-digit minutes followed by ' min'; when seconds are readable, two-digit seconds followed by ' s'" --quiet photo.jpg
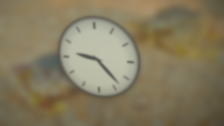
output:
9 h 23 min
